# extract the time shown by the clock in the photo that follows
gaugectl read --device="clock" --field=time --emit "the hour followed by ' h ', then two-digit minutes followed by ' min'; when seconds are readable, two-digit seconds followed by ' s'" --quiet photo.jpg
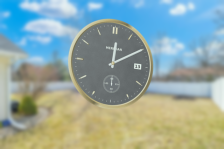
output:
12 h 10 min
